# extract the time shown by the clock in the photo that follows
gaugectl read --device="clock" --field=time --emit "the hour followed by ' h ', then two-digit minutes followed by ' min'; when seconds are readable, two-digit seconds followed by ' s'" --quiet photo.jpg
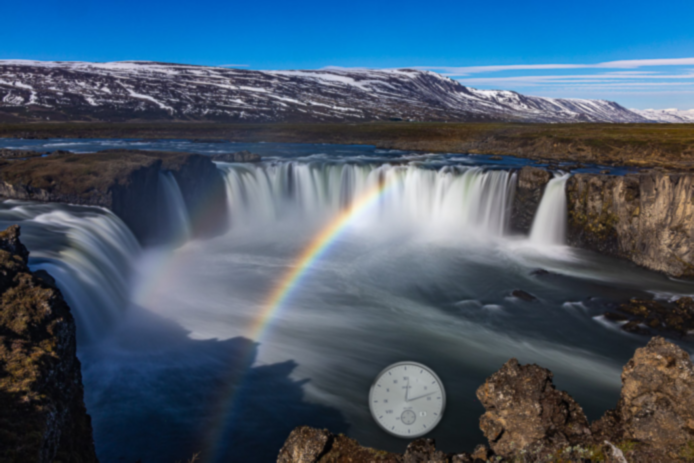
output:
12 h 13 min
